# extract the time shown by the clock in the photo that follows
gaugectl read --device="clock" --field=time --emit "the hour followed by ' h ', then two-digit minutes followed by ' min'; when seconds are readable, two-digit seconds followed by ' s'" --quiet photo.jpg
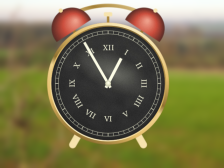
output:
12 h 55 min
